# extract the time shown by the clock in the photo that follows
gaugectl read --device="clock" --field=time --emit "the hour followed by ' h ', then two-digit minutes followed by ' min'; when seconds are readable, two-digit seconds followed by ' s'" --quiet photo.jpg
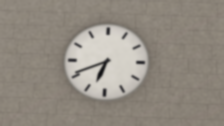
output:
6 h 41 min
